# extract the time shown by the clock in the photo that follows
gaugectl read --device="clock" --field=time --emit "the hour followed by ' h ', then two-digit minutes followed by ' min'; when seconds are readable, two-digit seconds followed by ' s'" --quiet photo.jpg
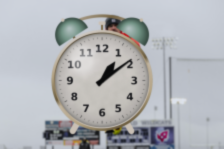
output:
1 h 09 min
